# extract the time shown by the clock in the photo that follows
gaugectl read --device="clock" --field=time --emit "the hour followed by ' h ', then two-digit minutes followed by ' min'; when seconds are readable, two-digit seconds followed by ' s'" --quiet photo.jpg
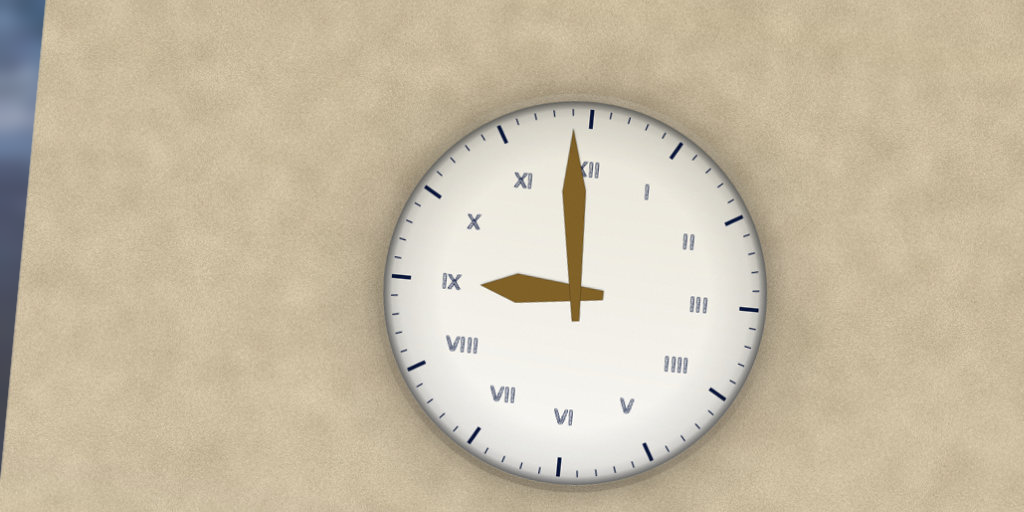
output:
8 h 59 min
